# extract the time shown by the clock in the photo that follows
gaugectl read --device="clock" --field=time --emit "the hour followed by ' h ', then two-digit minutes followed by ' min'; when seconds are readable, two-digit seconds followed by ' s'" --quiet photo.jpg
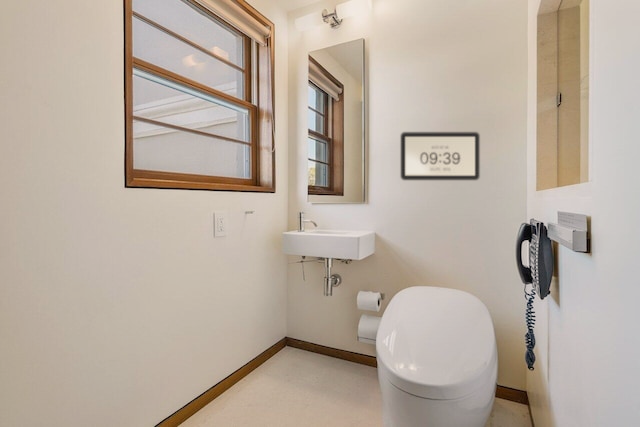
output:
9 h 39 min
